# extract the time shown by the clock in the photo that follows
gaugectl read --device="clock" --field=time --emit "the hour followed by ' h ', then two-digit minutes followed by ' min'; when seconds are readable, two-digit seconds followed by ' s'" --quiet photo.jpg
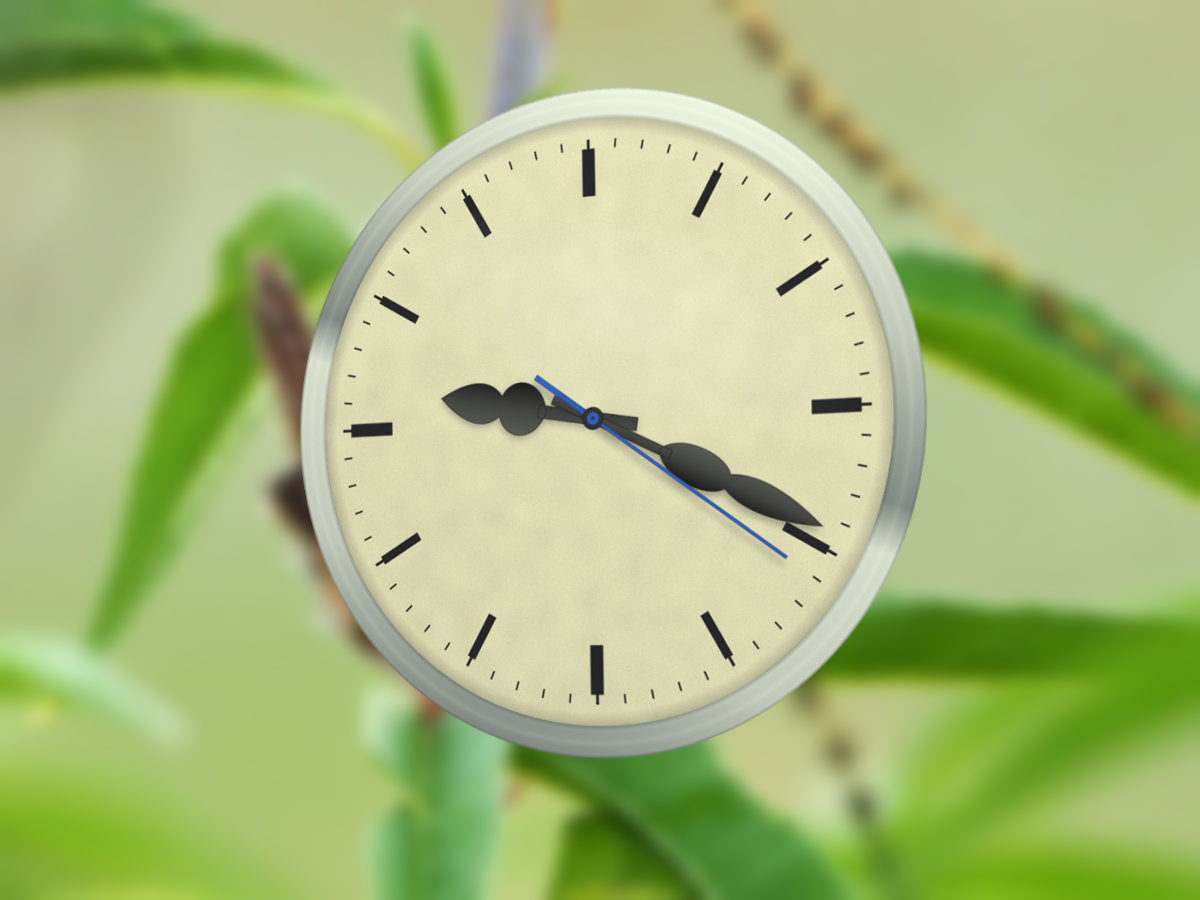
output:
9 h 19 min 21 s
